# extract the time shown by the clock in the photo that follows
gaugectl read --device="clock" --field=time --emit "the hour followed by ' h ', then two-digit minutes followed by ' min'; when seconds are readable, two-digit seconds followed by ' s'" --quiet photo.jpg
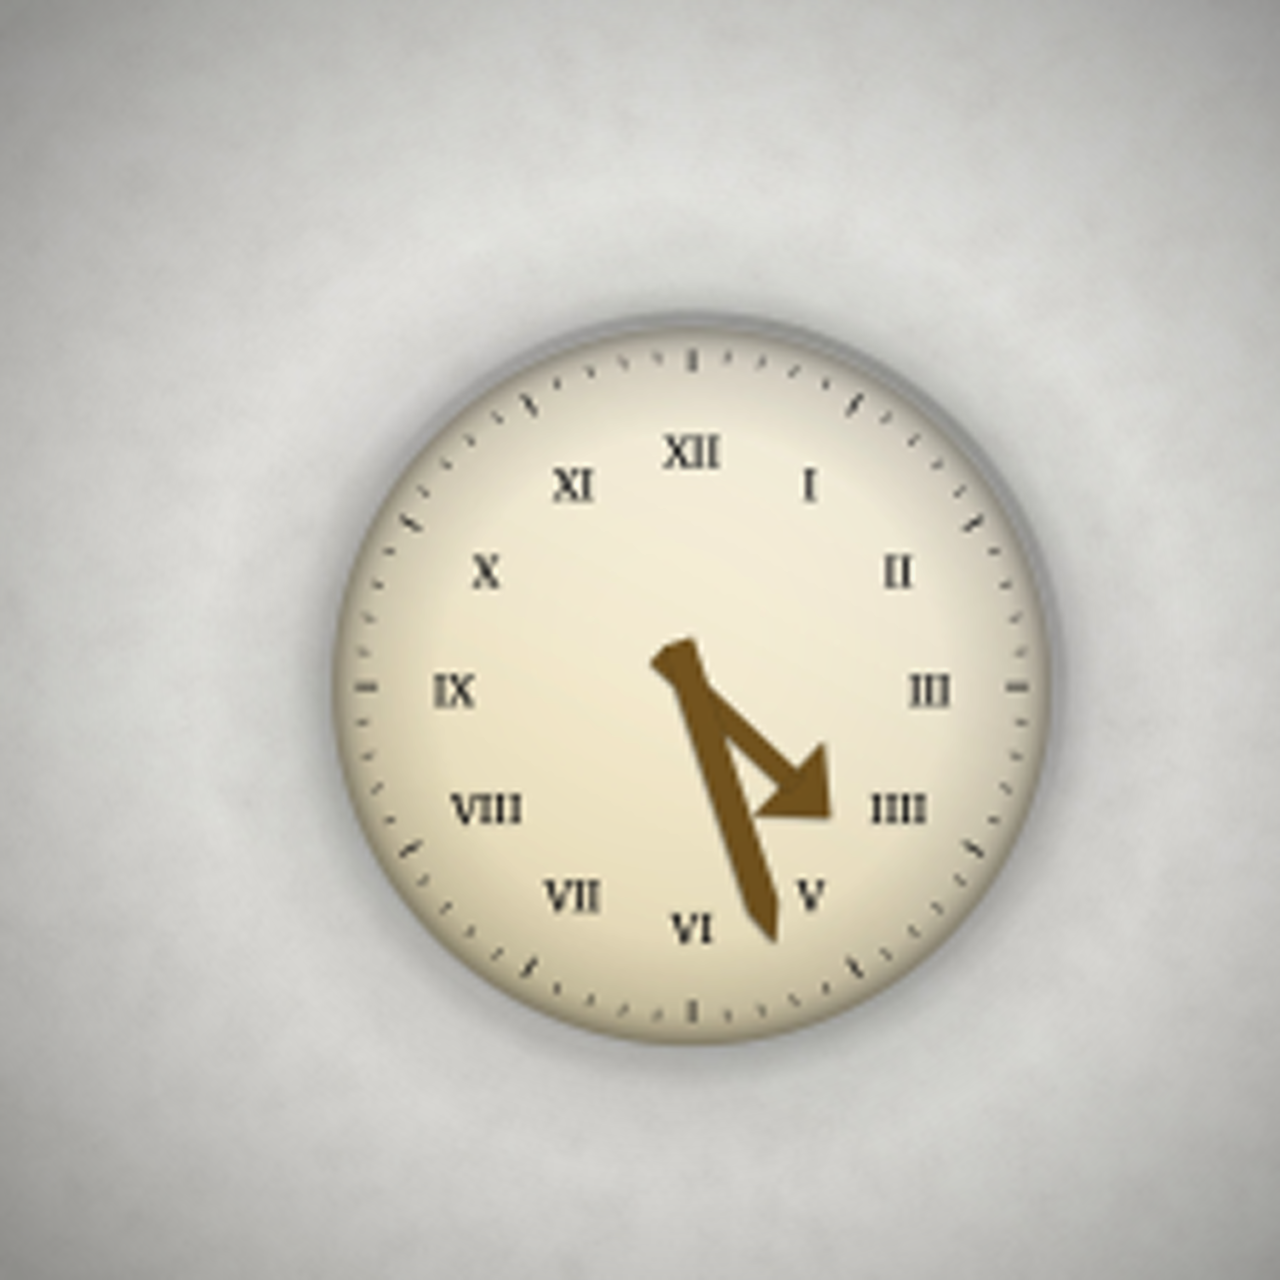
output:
4 h 27 min
